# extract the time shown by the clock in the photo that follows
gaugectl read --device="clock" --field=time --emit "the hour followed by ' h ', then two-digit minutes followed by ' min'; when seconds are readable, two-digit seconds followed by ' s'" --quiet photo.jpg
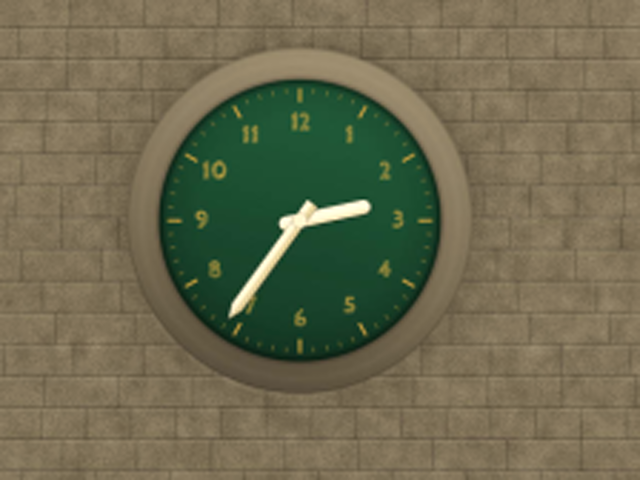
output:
2 h 36 min
